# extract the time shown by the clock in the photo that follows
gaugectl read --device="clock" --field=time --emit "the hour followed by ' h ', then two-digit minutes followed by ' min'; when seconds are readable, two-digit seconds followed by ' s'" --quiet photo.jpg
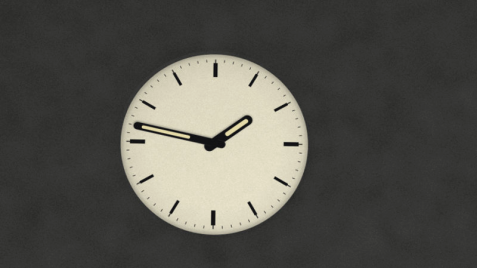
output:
1 h 47 min
